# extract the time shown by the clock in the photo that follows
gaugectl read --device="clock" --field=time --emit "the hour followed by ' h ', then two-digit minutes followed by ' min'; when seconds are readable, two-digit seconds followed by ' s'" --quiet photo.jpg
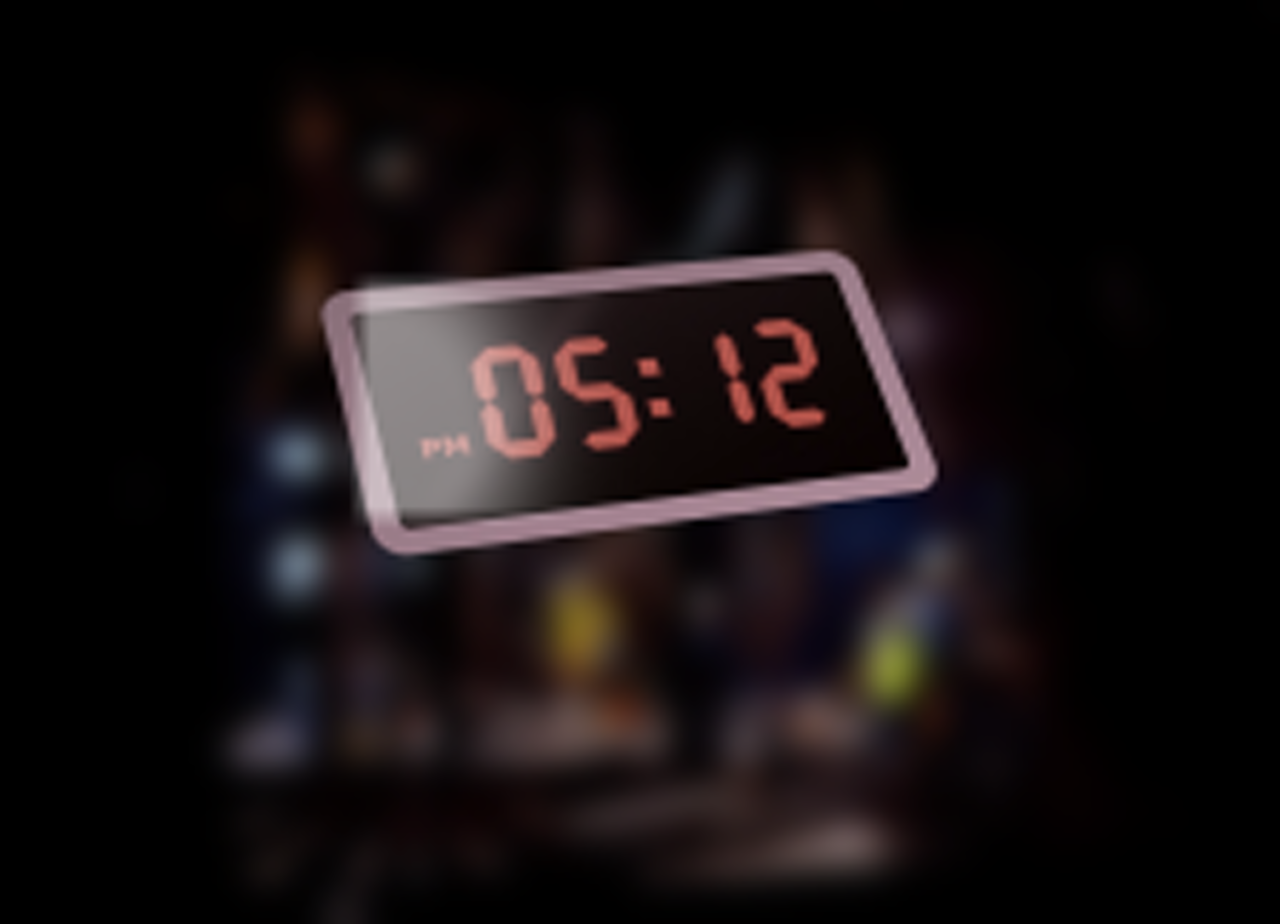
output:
5 h 12 min
